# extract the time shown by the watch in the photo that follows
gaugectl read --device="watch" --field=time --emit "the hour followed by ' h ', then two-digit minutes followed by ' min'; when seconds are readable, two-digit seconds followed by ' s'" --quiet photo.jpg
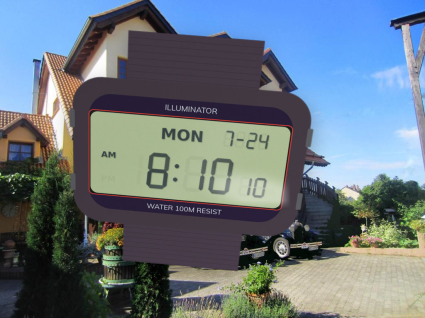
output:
8 h 10 min 10 s
